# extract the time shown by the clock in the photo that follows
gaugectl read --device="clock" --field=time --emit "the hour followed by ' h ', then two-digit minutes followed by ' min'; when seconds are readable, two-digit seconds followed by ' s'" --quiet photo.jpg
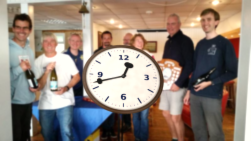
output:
12 h 42 min
